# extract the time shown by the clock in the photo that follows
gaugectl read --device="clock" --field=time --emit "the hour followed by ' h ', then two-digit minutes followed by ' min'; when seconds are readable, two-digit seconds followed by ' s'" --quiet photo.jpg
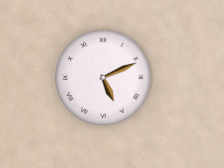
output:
5 h 11 min
